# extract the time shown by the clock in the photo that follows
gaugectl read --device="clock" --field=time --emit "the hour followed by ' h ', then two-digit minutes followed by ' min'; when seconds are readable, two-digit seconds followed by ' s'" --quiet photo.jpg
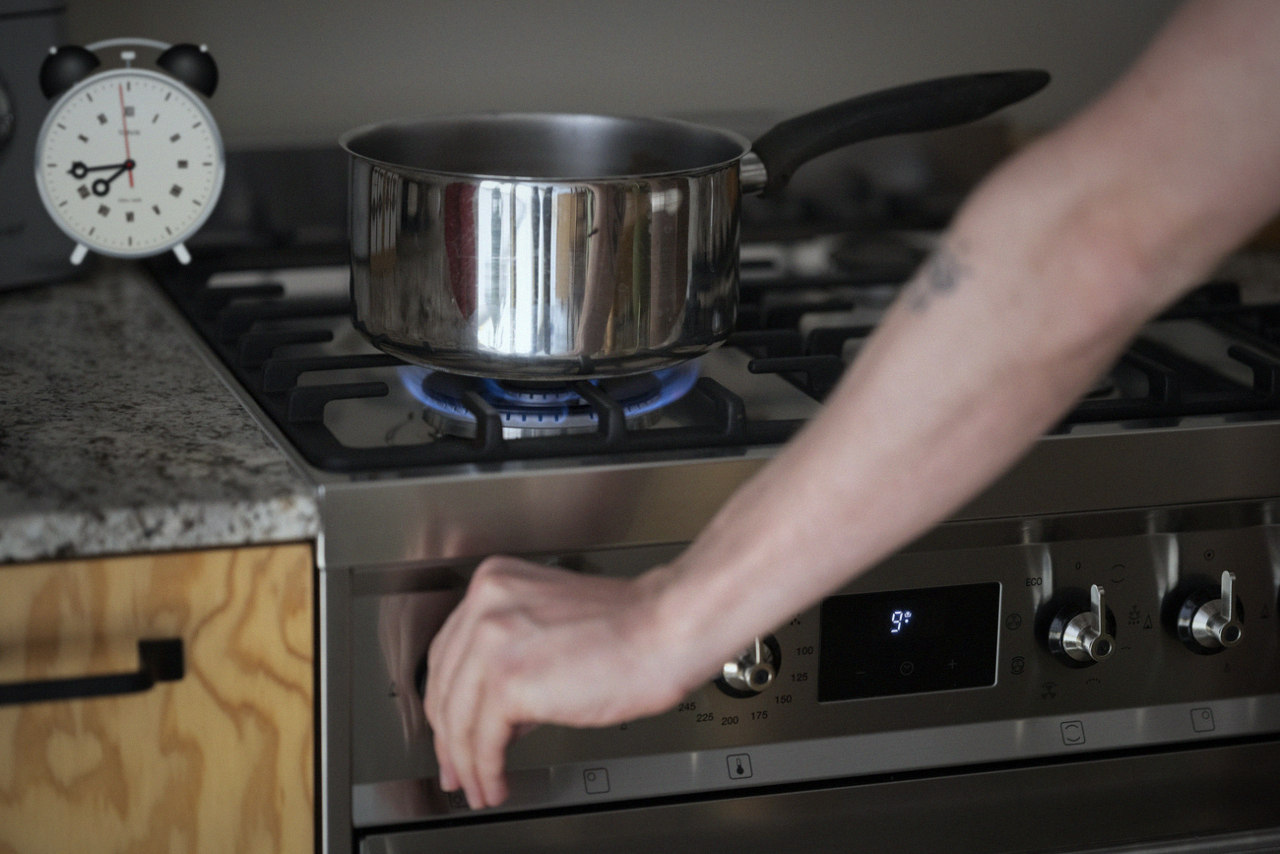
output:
7 h 43 min 59 s
